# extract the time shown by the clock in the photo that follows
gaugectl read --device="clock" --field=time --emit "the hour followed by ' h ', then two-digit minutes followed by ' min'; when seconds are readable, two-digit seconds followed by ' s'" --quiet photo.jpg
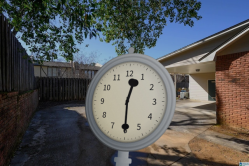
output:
12 h 30 min
